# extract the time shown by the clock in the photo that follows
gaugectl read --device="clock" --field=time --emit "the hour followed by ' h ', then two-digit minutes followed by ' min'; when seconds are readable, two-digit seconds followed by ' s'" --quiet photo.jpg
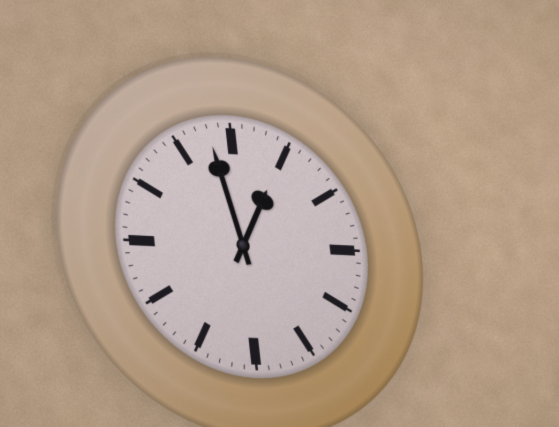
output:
12 h 58 min
